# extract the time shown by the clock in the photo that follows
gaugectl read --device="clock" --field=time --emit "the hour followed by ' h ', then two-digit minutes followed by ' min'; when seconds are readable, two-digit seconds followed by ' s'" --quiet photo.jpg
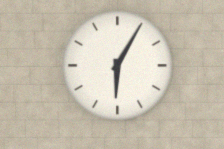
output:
6 h 05 min
